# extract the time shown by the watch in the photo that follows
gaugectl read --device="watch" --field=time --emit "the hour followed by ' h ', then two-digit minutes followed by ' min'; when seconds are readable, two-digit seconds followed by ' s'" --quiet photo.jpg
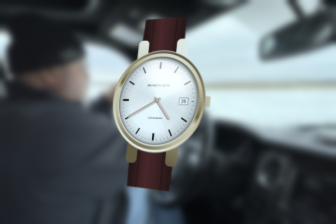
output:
4 h 40 min
